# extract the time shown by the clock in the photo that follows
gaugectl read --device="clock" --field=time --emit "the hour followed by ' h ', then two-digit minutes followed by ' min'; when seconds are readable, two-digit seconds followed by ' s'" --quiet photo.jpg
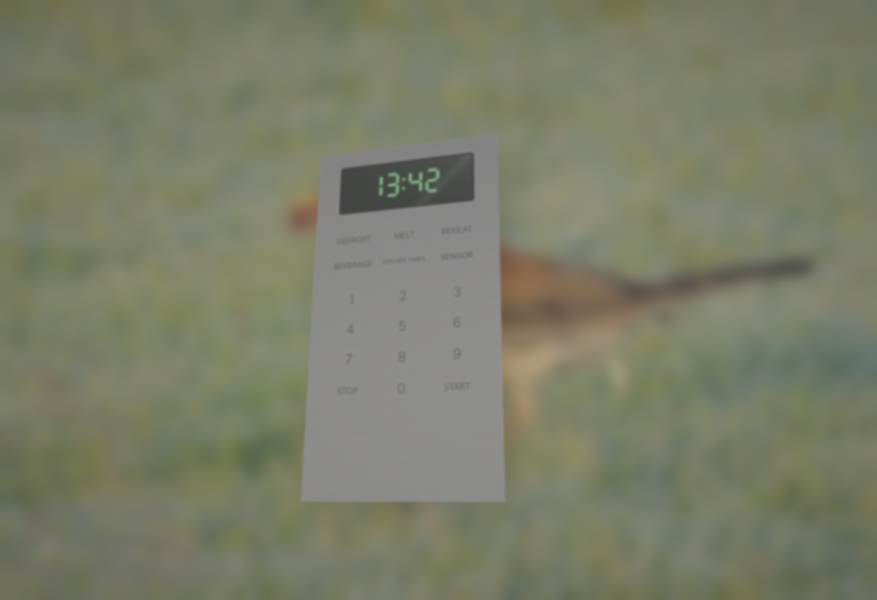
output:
13 h 42 min
